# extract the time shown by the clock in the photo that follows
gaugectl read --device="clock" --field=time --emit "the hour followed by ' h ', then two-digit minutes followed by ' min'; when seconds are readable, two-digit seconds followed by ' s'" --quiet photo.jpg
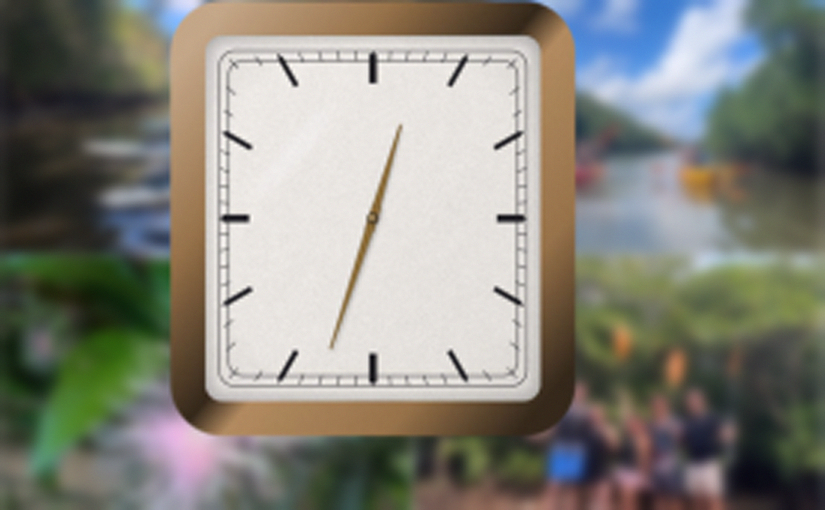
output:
12 h 33 min
